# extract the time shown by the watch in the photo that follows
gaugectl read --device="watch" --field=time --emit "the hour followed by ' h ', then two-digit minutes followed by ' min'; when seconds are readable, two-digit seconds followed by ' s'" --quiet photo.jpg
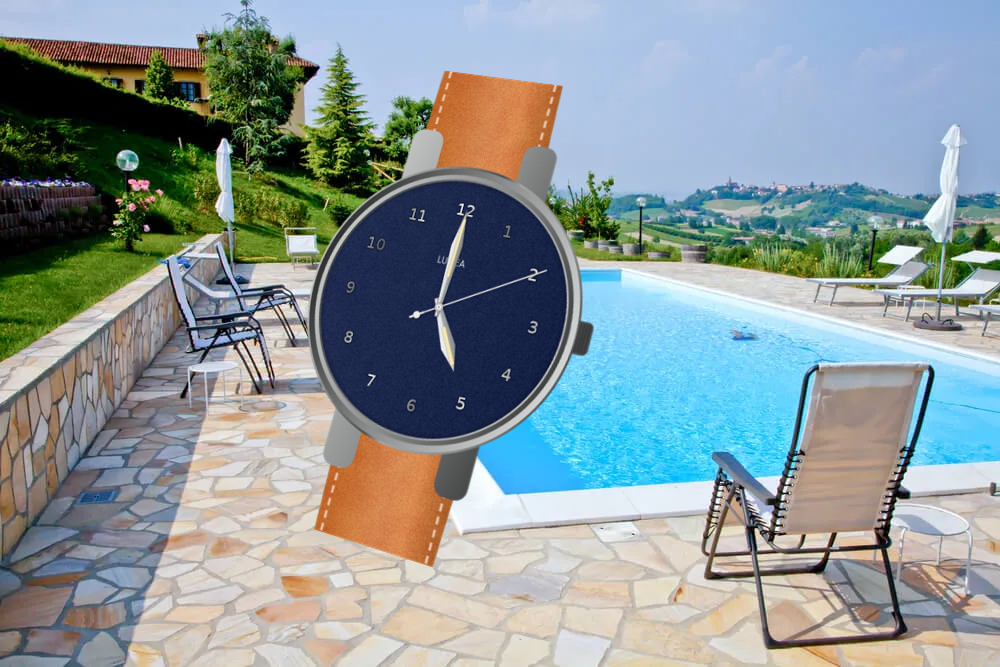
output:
5 h 00 min 10 s
